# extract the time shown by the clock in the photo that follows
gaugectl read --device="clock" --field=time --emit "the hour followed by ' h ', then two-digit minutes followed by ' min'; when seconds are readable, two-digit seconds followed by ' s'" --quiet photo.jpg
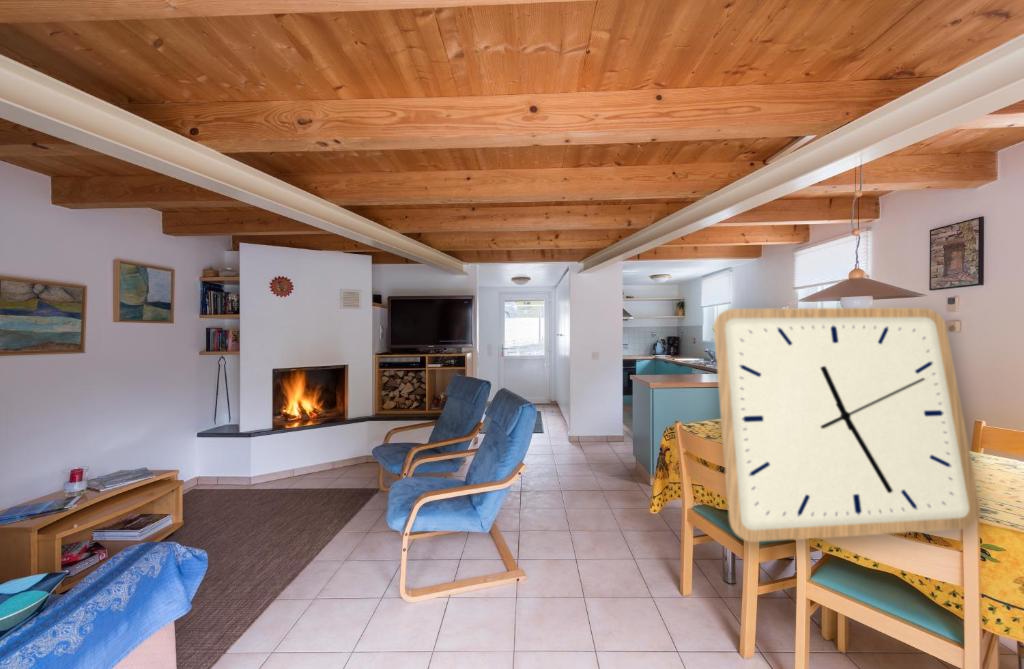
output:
11 h 26 min 11 s
